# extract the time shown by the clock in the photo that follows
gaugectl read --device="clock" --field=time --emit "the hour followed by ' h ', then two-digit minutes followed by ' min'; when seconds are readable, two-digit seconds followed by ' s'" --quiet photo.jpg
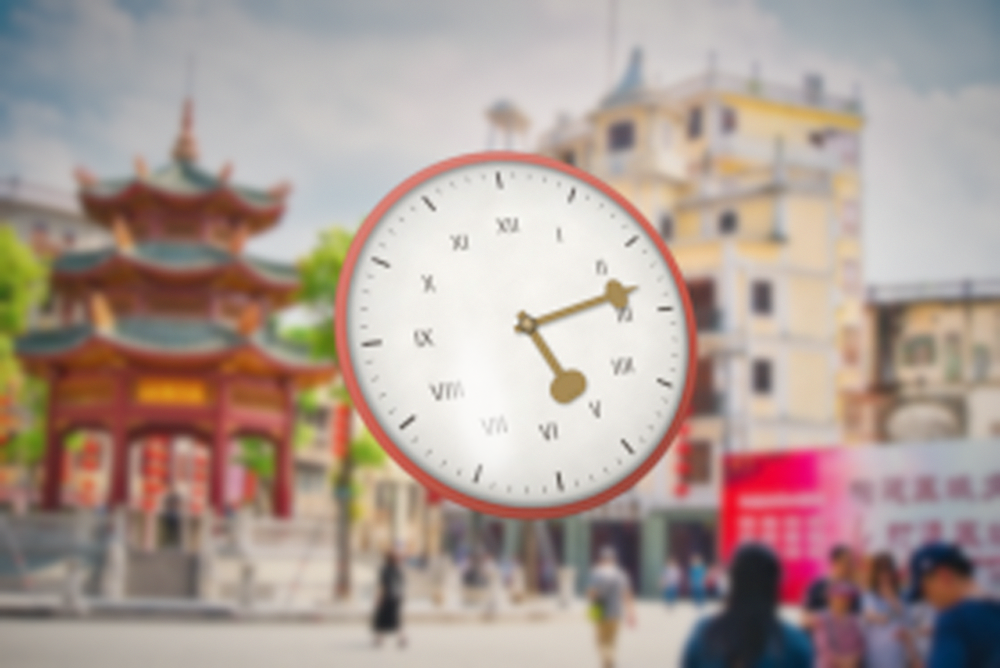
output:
5 h 13 min
